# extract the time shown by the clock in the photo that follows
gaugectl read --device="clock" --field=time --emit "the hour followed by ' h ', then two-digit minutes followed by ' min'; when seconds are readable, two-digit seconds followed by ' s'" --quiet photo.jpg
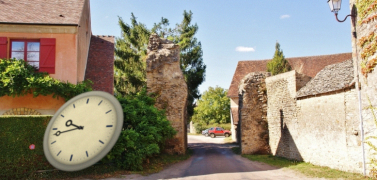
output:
9 h 43 min
